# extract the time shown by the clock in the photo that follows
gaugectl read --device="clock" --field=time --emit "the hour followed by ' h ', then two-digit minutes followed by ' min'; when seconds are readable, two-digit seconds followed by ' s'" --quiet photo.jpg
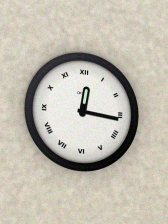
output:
12 h 16 min
